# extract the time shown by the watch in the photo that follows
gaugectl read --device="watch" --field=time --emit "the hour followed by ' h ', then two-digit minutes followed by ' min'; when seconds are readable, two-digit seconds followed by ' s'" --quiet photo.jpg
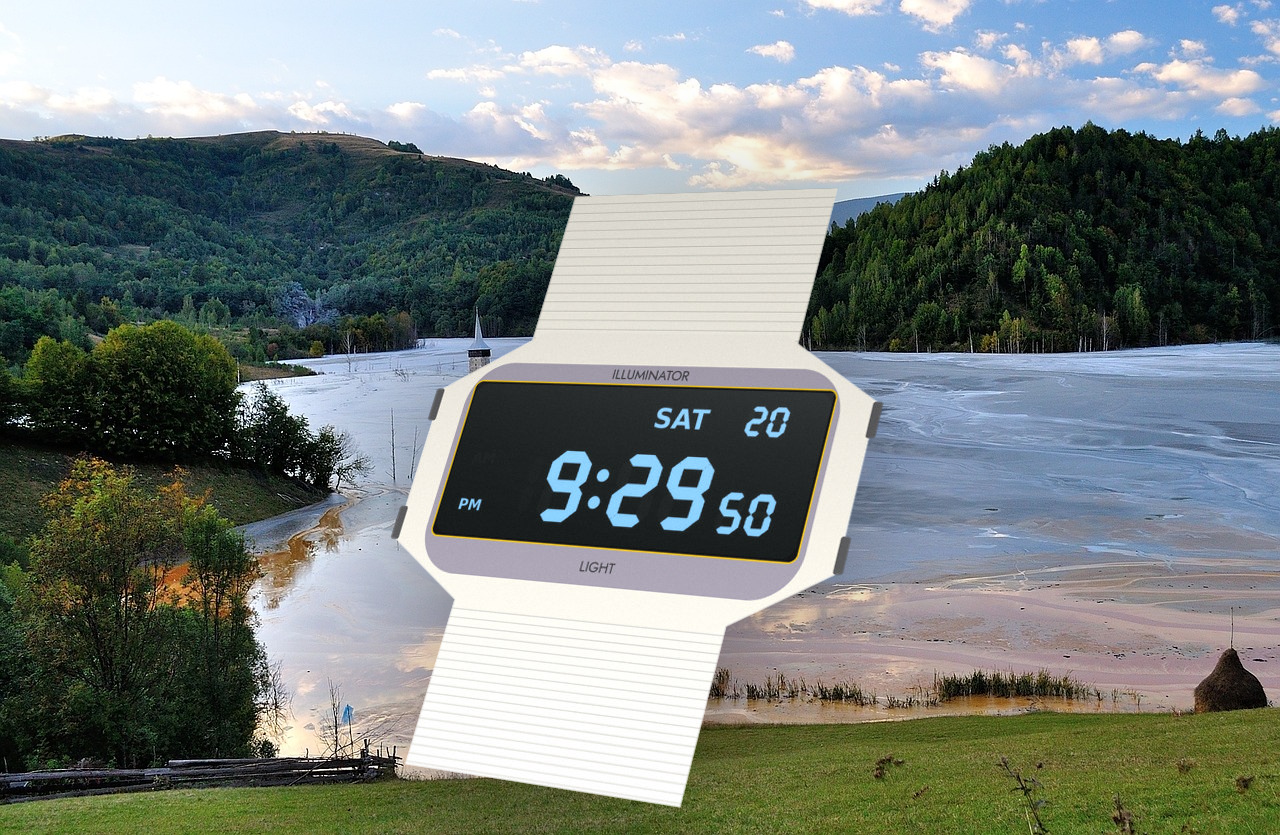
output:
9 h 29 min 50 s
